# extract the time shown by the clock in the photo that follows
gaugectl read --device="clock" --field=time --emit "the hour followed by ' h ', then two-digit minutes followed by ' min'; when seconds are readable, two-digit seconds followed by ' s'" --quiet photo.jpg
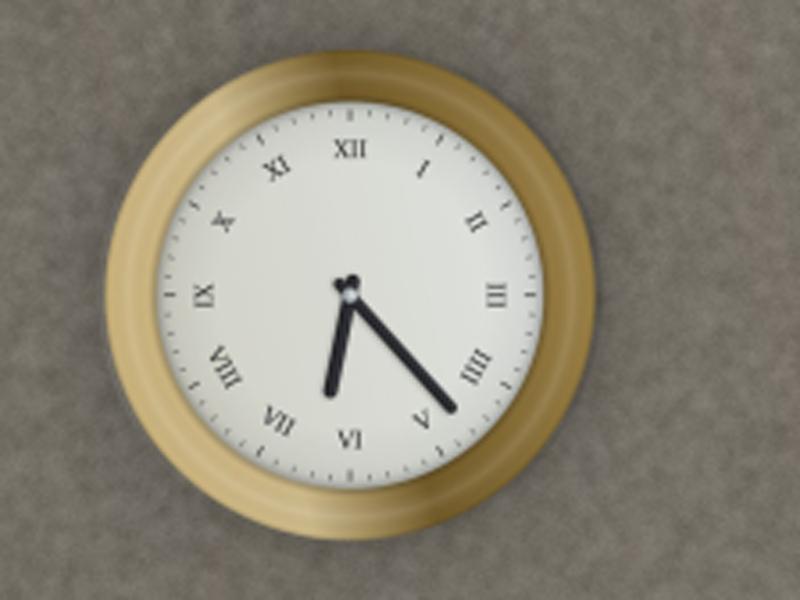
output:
6 h 23 min
